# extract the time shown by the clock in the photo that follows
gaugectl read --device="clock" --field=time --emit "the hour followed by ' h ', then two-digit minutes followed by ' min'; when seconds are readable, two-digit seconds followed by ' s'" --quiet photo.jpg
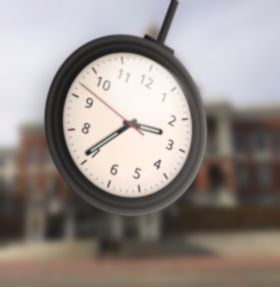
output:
2 h 35 min 47 s
